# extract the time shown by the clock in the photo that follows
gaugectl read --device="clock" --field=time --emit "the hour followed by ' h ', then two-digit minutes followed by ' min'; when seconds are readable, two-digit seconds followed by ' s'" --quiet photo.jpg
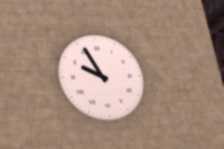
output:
9 h 56 min
